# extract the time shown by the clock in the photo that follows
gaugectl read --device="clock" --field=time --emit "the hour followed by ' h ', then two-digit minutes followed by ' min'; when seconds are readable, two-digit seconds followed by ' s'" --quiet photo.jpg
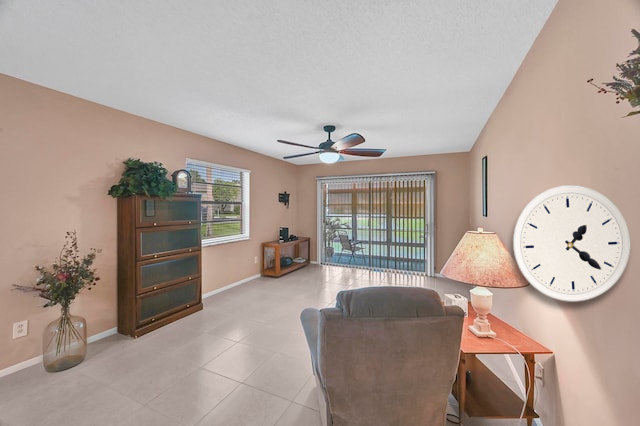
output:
1 h 22 min
